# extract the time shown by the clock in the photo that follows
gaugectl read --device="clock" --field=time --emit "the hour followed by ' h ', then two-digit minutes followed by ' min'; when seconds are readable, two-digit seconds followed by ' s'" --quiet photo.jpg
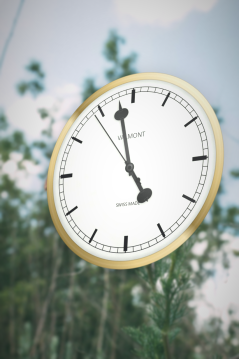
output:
4 h 57 min 54 s
